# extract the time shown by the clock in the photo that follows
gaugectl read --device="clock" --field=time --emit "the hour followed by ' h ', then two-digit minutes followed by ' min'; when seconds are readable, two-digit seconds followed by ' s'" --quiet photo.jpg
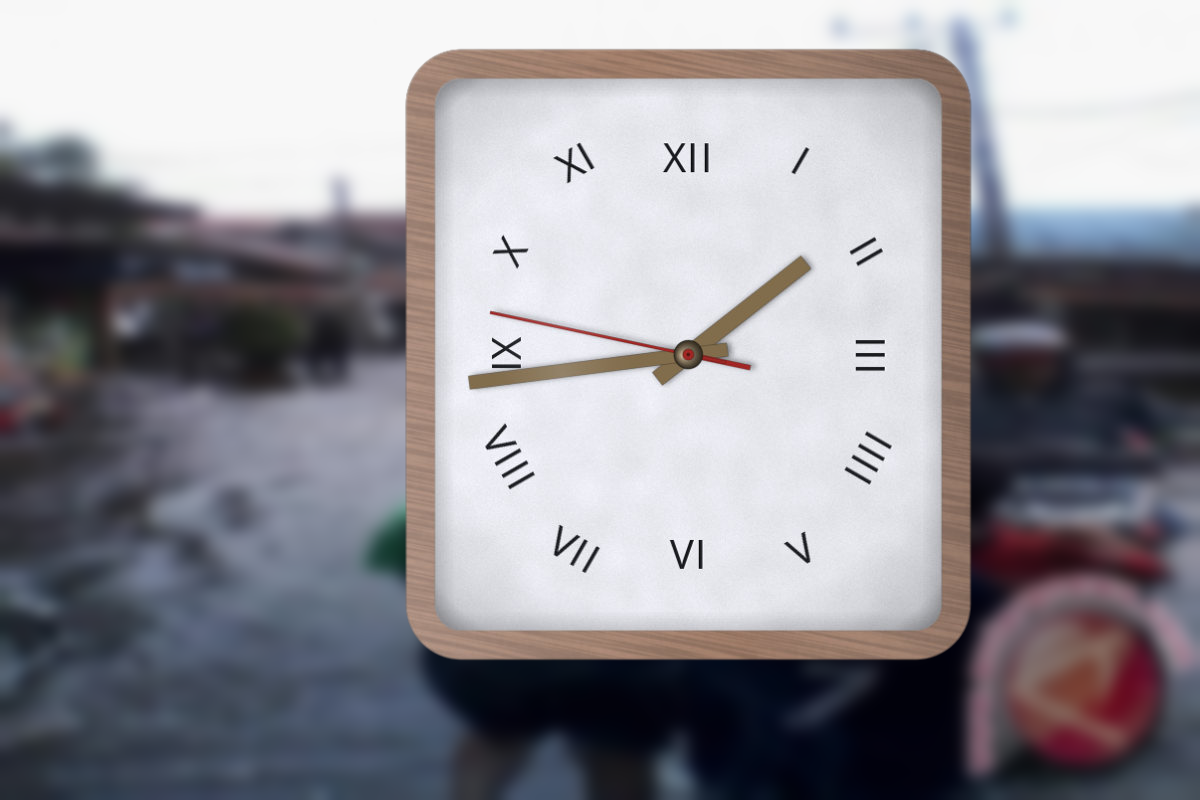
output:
1 h 43 min 47 s
